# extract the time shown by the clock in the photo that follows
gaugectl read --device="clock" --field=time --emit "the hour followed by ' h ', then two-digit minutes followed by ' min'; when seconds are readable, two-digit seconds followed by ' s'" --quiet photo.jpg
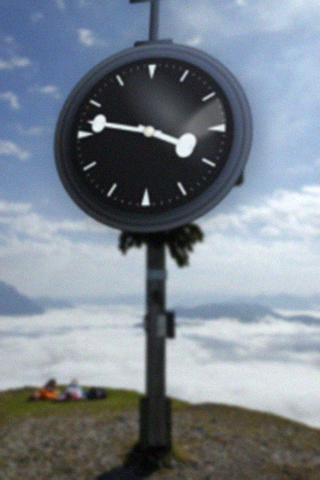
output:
3 h 47 min
